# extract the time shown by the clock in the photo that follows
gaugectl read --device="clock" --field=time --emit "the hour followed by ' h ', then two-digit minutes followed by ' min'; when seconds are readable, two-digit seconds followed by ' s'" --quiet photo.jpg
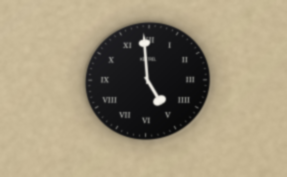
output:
4 h 59 min
